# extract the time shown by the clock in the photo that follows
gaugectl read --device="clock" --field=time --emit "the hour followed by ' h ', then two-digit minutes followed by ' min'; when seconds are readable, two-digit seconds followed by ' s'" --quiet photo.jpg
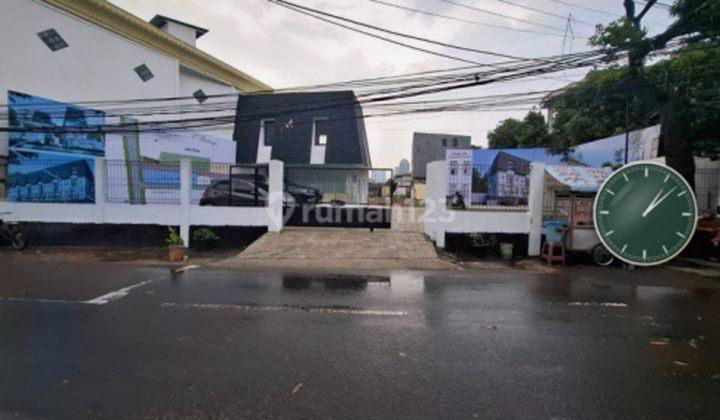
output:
1 h 08 min
